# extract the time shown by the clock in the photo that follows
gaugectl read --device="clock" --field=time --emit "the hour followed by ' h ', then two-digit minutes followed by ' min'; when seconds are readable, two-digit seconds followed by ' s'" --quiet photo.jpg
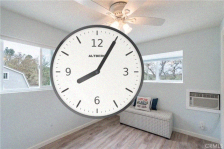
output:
8 h 05 min
